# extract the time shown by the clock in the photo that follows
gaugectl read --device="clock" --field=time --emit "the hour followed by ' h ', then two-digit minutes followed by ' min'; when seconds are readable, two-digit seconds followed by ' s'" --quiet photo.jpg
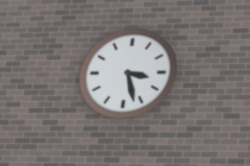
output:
3 h 27 min
